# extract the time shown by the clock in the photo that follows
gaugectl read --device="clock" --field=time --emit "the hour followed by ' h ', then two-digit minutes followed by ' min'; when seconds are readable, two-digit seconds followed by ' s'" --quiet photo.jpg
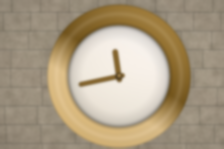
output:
11 h 43 min
